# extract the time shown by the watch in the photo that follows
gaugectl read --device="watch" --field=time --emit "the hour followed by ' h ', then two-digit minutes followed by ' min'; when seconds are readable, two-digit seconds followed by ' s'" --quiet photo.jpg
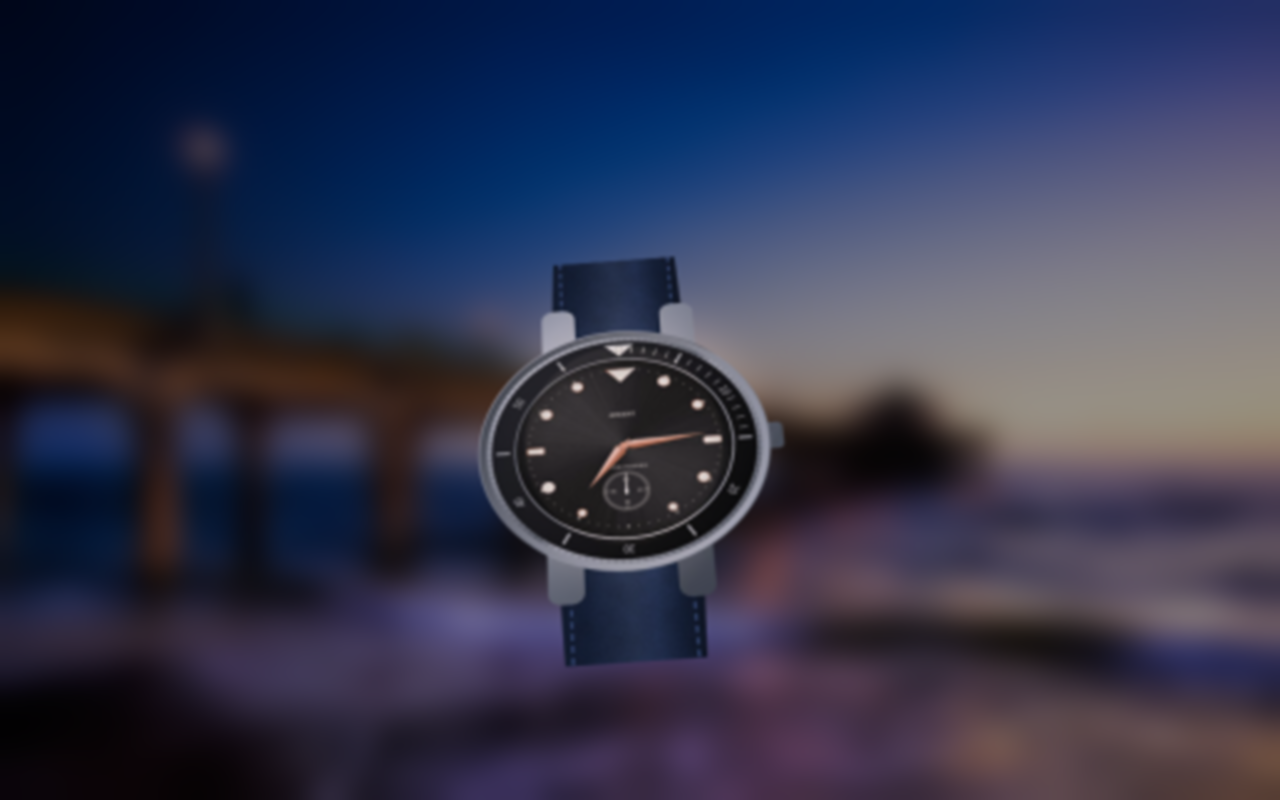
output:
7 h 14 min
